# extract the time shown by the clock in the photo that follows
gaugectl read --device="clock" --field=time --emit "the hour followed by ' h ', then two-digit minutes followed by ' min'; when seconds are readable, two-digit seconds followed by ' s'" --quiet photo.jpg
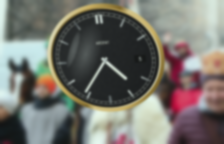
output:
4 h 36 min
